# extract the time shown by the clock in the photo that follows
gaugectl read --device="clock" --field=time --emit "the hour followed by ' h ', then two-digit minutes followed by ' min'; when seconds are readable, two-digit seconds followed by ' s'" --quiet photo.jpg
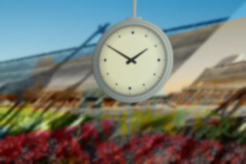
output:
1 h 50 min
